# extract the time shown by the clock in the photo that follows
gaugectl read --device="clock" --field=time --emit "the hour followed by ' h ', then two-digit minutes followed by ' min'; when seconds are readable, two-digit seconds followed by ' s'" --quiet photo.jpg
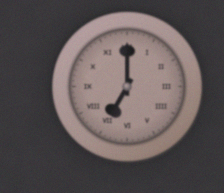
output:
7 h 00 min
